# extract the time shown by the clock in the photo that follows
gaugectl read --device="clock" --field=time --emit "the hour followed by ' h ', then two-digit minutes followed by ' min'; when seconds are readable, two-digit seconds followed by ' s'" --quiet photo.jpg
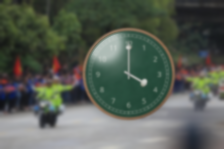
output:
4 h 00 min
